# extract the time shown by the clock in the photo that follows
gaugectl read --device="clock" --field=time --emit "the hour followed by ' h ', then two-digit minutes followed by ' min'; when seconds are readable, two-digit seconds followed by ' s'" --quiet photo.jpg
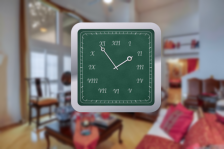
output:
1 h 54 min
